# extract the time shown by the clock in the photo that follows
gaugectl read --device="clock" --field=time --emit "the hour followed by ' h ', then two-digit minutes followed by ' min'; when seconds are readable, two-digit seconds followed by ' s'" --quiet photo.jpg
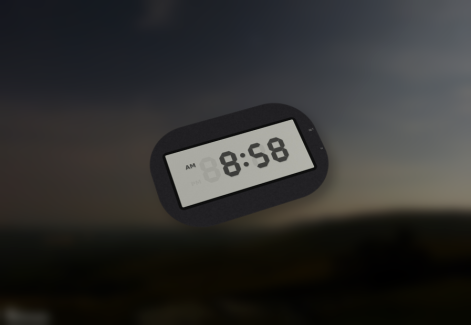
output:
8 h 58 min
